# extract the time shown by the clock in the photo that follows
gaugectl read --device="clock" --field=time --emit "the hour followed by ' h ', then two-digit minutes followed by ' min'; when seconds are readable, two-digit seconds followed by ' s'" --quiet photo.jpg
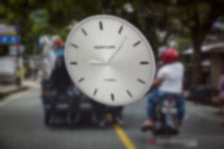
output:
9 h 07 min
